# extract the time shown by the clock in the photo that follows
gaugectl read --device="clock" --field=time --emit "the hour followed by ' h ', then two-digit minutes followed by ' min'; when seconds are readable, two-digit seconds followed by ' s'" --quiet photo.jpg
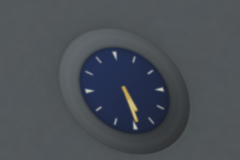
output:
5 h 29 min
